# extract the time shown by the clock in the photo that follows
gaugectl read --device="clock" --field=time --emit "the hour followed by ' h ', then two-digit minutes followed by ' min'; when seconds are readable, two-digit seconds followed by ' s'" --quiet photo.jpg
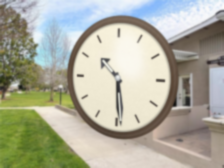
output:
10 h 29 min
